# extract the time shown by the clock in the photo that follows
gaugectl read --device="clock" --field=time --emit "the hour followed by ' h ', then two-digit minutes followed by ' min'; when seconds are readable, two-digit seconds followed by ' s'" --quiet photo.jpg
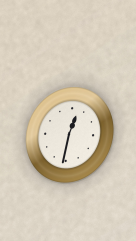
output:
12 h 31 min
